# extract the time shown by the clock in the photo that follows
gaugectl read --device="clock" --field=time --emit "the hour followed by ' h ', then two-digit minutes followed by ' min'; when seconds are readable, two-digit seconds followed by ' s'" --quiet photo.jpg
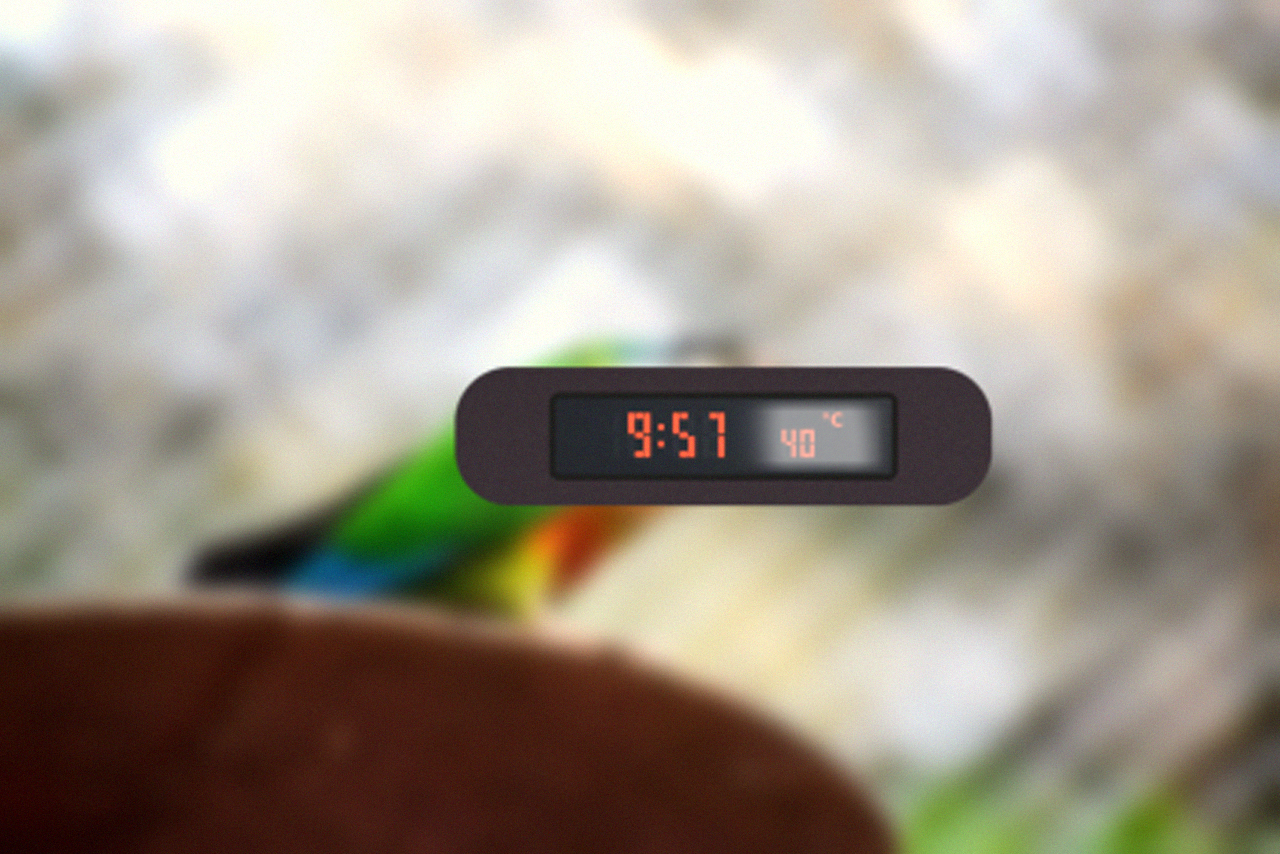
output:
9 h 57 min
